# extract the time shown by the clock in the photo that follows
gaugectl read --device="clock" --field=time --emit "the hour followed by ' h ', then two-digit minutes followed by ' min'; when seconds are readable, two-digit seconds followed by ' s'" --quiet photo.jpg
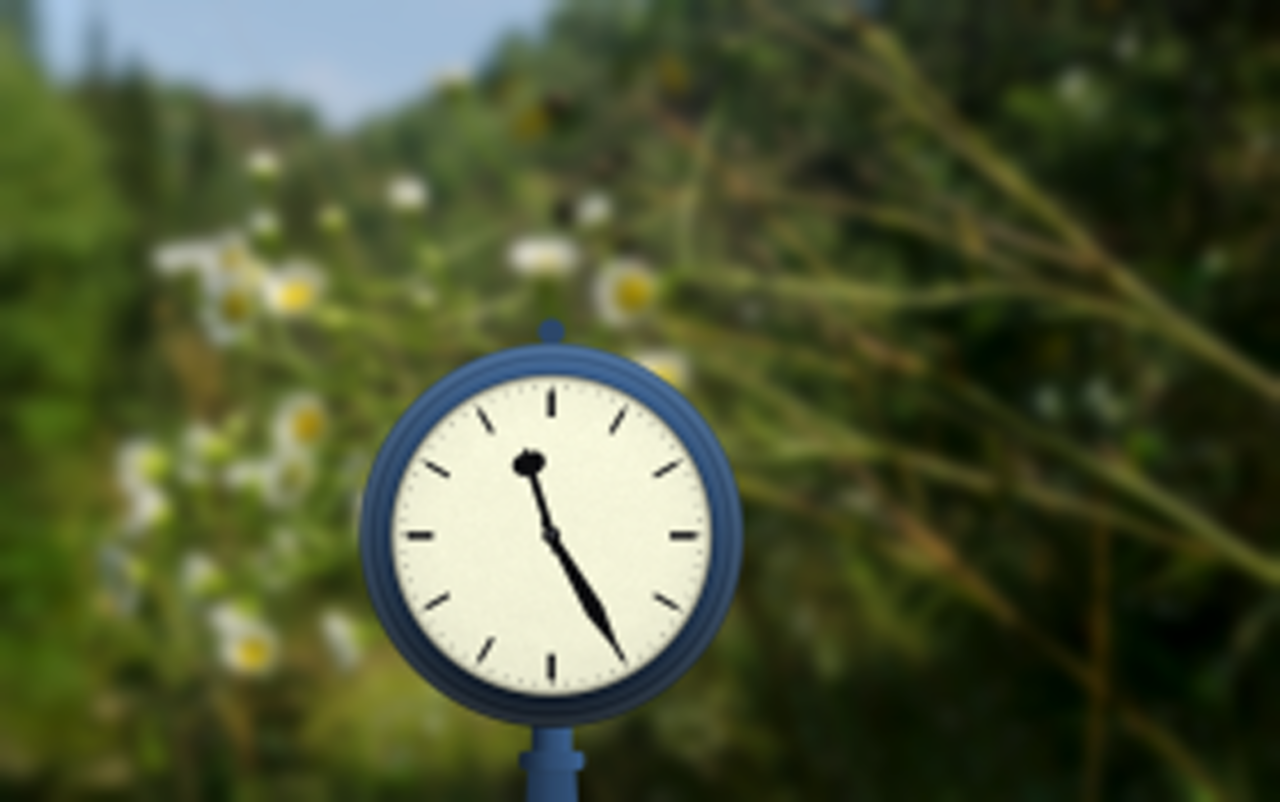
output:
11 h 25 min
